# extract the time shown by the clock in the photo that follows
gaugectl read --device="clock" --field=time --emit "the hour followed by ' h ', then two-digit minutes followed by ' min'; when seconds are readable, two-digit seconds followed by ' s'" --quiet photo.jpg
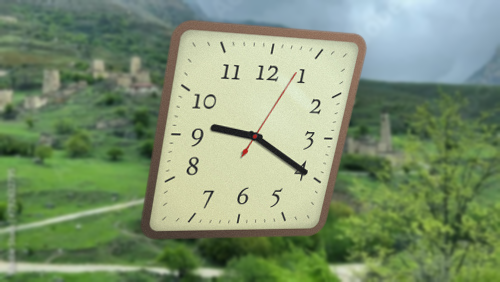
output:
9 h 20 min 04 s
